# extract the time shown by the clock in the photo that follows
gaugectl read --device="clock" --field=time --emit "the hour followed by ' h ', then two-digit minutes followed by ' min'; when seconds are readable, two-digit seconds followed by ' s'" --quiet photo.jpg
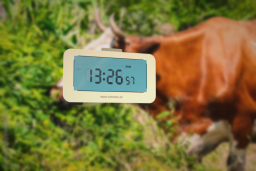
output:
13 h 26 min 57 s
